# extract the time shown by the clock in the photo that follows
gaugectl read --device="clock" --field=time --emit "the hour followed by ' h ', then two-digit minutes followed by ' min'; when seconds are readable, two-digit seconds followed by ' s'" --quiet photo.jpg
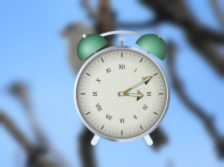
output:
3 h 10 min
